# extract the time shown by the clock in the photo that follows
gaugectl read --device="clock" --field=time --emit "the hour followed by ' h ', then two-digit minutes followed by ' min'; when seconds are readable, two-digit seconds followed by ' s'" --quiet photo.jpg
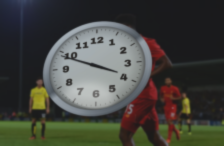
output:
3 h 49 min
